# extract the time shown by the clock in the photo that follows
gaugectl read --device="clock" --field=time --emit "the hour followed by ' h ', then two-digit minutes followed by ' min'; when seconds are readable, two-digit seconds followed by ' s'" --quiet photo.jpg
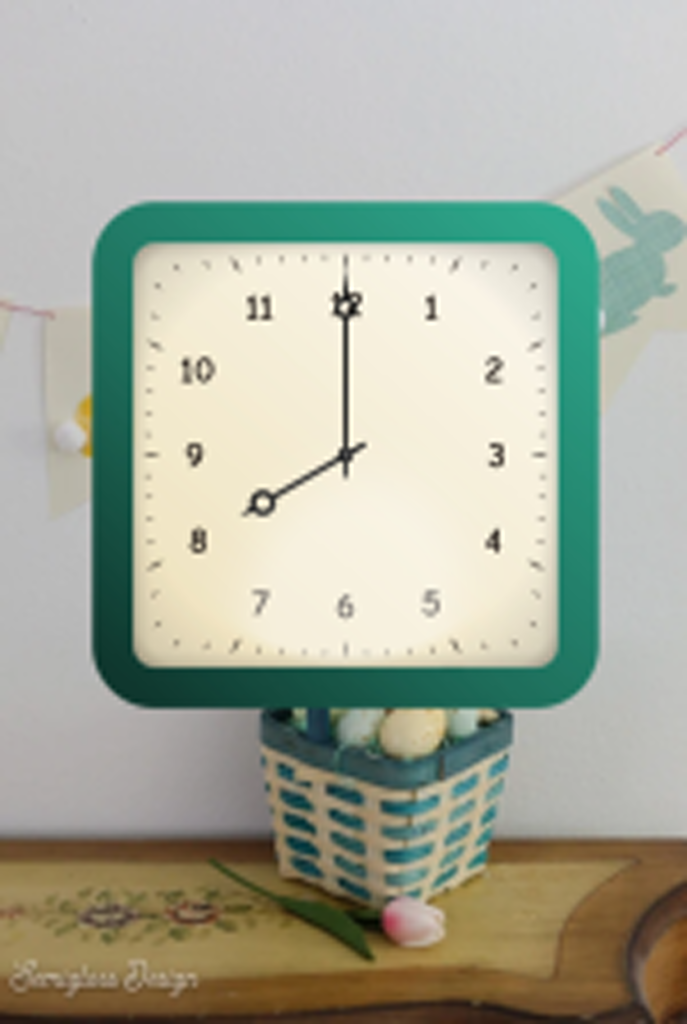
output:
8 h 00 min
